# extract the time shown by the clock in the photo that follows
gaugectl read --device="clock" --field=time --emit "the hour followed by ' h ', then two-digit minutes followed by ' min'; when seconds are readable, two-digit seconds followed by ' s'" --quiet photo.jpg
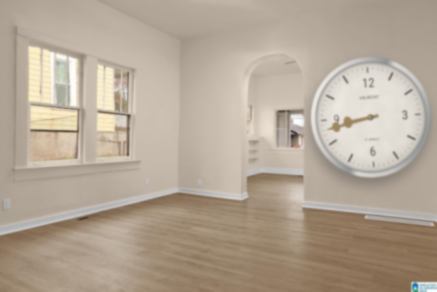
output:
8 h 43 min
